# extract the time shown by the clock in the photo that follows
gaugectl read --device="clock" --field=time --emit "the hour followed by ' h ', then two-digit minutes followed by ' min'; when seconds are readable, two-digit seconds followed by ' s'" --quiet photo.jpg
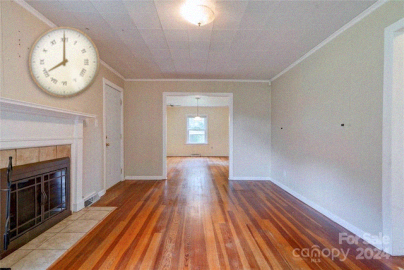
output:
8 h 00 min
